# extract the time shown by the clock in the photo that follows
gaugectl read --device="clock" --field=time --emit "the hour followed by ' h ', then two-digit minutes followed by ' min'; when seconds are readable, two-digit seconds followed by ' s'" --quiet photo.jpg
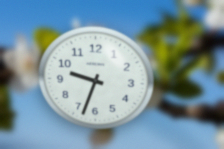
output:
9 h 33 min
